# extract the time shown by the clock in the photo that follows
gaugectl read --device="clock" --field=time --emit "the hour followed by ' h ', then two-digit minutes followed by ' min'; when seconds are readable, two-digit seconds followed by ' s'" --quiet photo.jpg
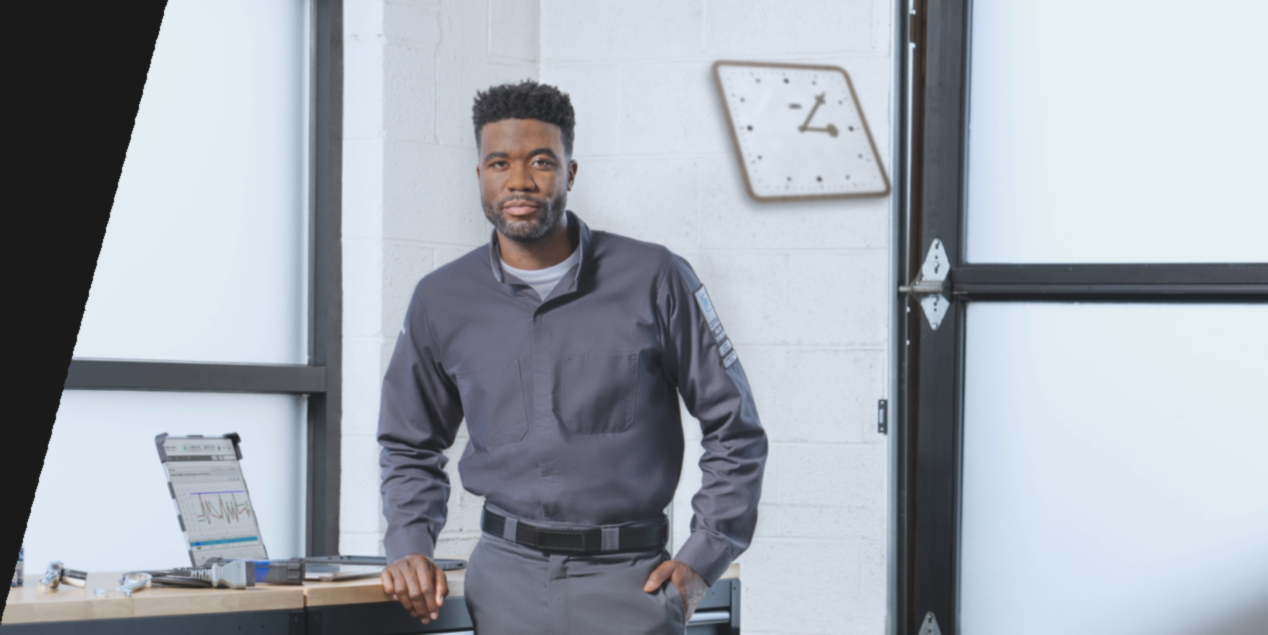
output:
3 h 07 min
